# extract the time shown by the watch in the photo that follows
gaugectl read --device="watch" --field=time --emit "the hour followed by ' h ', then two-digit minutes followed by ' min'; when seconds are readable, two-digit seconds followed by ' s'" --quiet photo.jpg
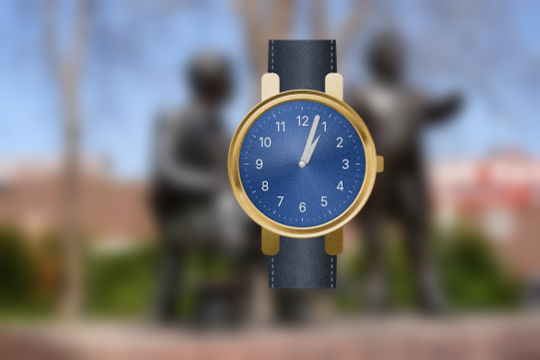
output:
1 h 03 min
